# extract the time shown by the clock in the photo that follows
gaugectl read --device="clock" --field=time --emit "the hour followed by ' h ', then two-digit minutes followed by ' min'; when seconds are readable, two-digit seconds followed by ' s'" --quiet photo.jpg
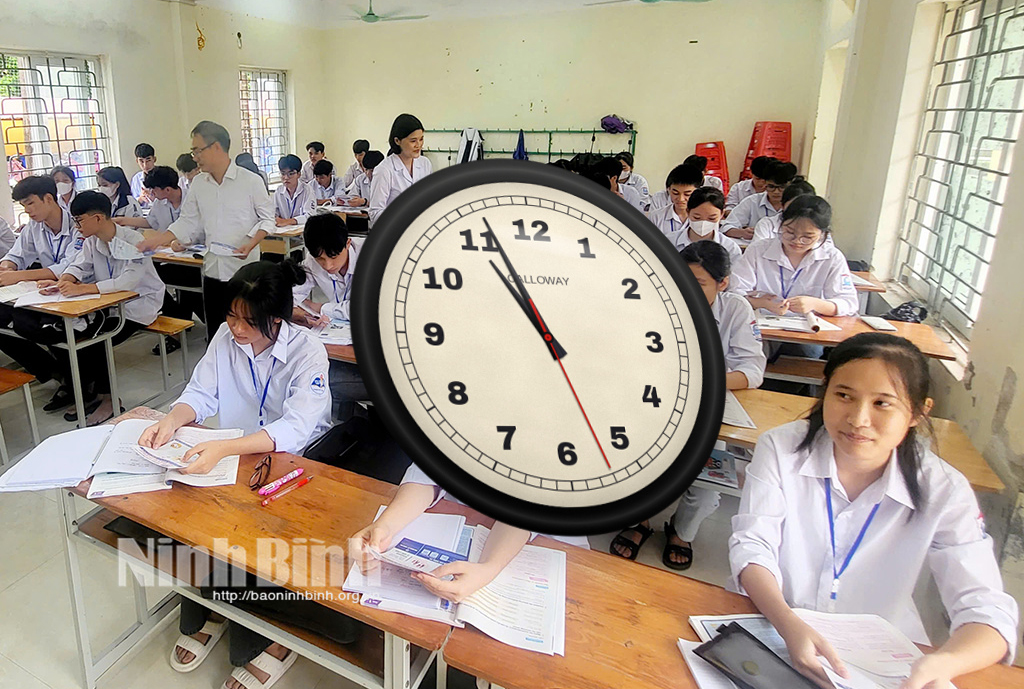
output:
10 h 56 min 27 s
